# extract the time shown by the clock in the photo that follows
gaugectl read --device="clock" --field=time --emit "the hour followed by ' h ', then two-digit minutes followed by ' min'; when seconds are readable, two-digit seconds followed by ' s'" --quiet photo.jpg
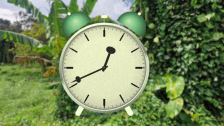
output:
12 h 41 min
